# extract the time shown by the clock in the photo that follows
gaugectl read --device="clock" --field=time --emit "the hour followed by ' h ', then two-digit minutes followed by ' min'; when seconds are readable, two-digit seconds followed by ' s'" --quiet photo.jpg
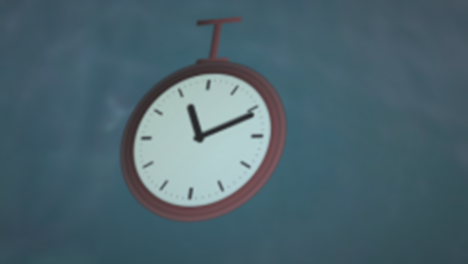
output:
11 h 11 min
